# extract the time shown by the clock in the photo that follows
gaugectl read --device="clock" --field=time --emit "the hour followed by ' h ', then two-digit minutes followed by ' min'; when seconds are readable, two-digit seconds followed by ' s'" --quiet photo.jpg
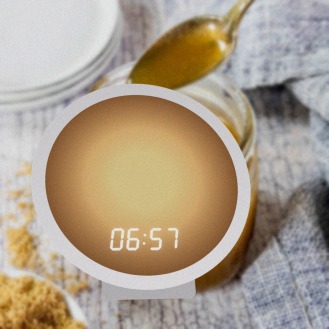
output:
6 h 57 min
